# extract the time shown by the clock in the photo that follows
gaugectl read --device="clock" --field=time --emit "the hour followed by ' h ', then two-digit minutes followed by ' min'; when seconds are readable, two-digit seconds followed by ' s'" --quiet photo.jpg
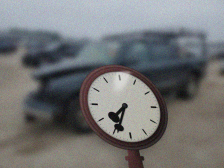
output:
7 h 34 min
